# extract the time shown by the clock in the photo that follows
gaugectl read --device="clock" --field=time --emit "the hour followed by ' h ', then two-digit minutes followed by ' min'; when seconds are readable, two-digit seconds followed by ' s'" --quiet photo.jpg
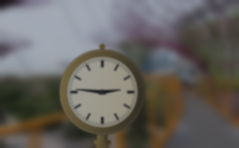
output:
2 h 46 min
